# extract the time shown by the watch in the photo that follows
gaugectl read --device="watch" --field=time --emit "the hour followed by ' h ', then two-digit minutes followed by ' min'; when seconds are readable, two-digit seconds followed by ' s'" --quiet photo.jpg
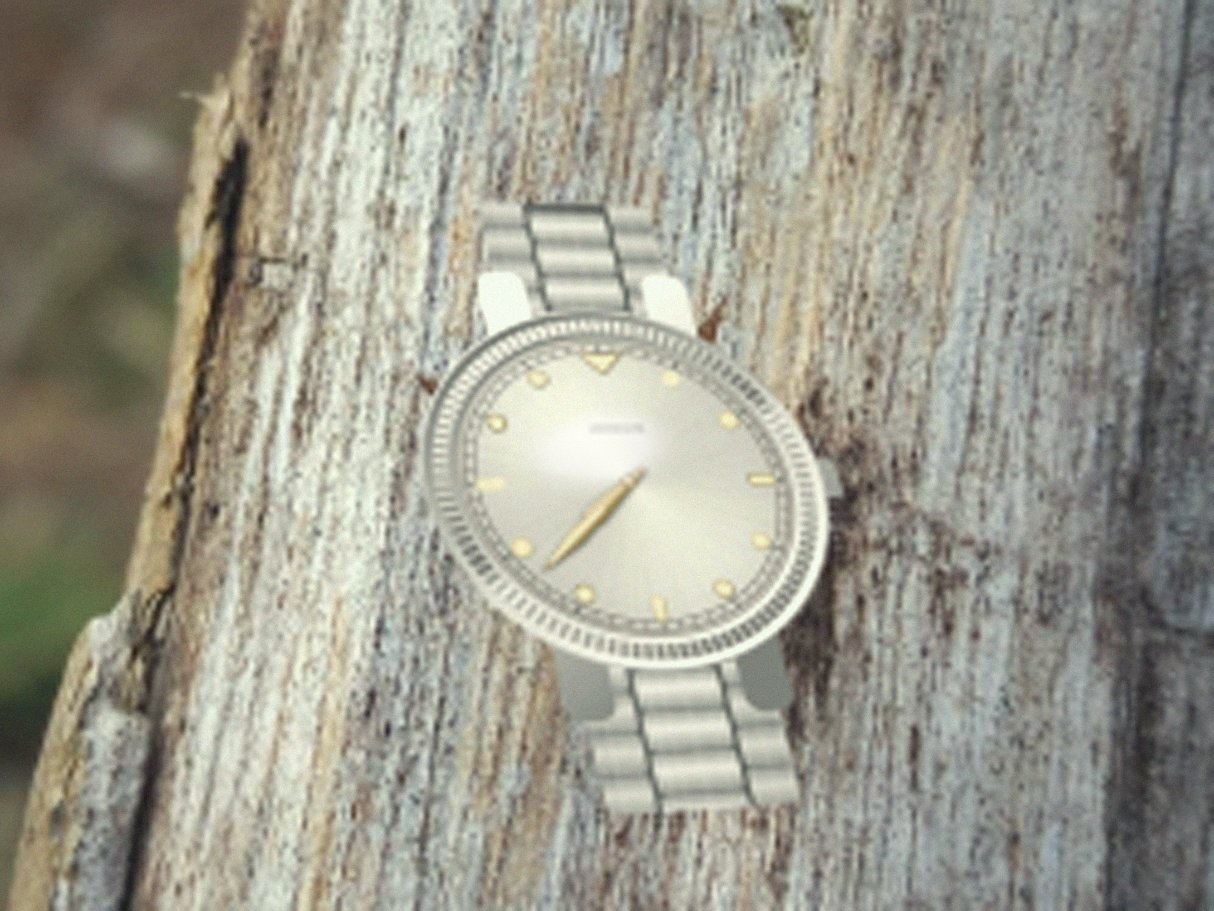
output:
7 h 38 min
